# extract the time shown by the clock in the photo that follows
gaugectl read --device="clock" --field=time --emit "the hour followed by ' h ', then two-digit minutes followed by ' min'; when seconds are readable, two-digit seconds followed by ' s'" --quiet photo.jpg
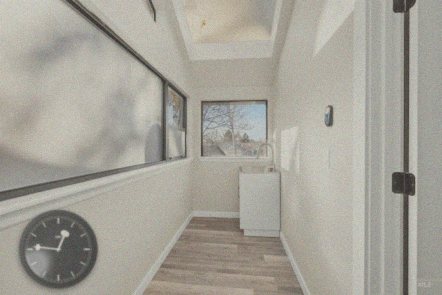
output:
12 h 46 min
